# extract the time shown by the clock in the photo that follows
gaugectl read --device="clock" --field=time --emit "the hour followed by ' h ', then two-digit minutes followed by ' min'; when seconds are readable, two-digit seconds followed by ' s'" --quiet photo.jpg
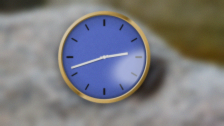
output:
2 h 42 min
